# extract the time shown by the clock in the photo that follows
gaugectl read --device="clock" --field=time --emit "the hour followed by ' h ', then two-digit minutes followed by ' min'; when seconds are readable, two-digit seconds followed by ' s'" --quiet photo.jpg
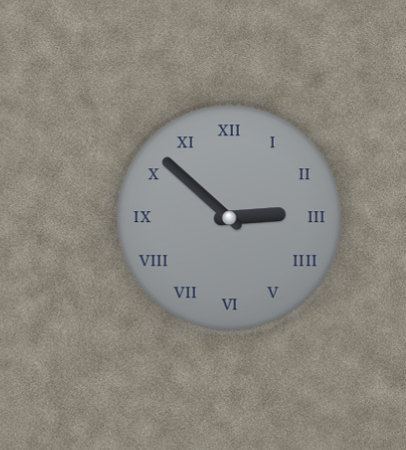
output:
2 h 52 min
